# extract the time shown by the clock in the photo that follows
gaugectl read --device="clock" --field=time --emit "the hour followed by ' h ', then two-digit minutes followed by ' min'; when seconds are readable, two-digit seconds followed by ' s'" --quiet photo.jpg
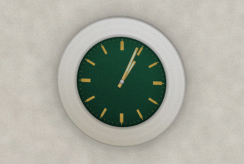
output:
1 h 04 min
